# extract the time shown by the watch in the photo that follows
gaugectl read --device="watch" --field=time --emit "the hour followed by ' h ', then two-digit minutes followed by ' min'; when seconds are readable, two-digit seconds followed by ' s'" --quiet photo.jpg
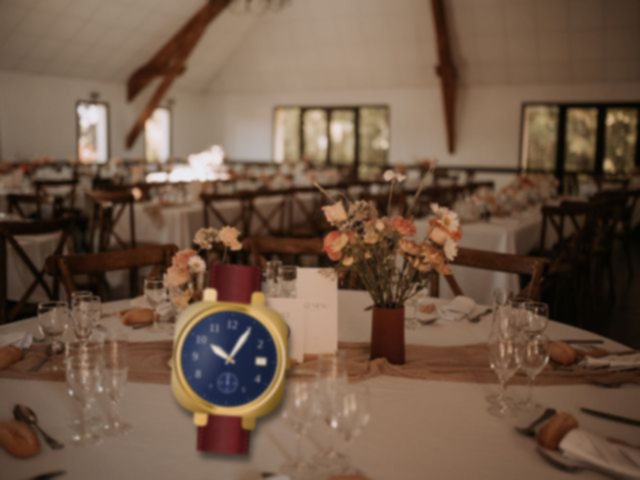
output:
10 h 05 min
